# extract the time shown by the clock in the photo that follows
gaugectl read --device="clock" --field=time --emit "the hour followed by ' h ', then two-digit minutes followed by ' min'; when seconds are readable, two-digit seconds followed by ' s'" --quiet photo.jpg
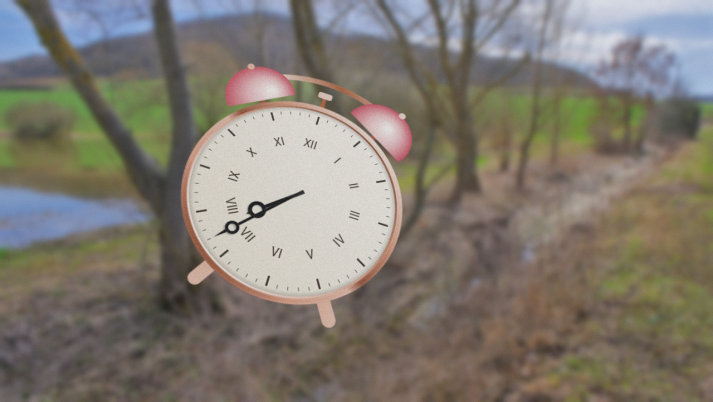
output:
7 h 37 min
